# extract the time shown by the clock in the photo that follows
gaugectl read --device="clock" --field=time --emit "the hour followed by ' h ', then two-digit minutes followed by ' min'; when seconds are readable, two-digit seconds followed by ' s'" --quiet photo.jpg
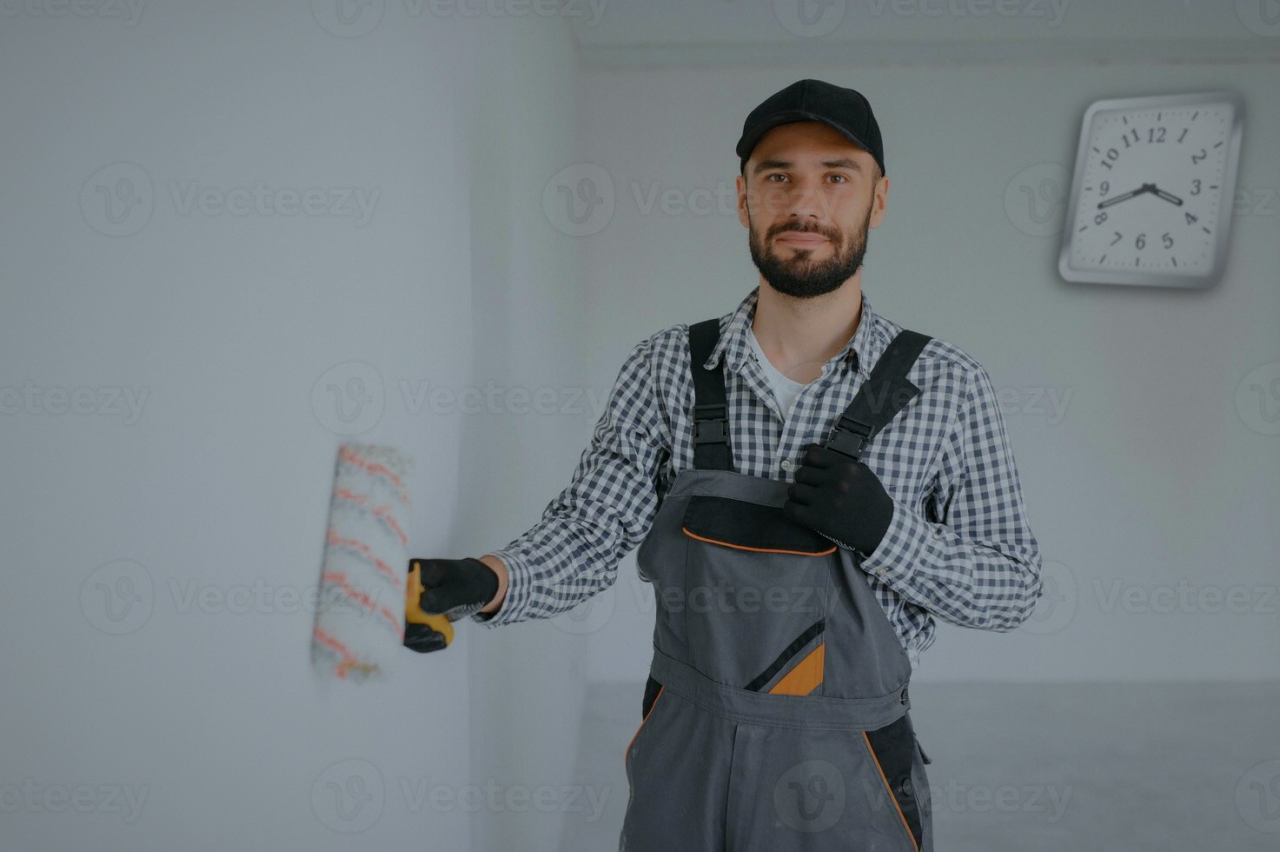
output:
3 h 42 min
